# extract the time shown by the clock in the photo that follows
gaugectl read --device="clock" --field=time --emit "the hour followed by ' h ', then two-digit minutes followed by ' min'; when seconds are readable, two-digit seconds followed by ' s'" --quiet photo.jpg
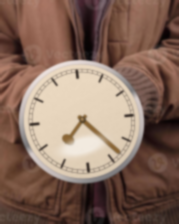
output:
7 h 23 min
